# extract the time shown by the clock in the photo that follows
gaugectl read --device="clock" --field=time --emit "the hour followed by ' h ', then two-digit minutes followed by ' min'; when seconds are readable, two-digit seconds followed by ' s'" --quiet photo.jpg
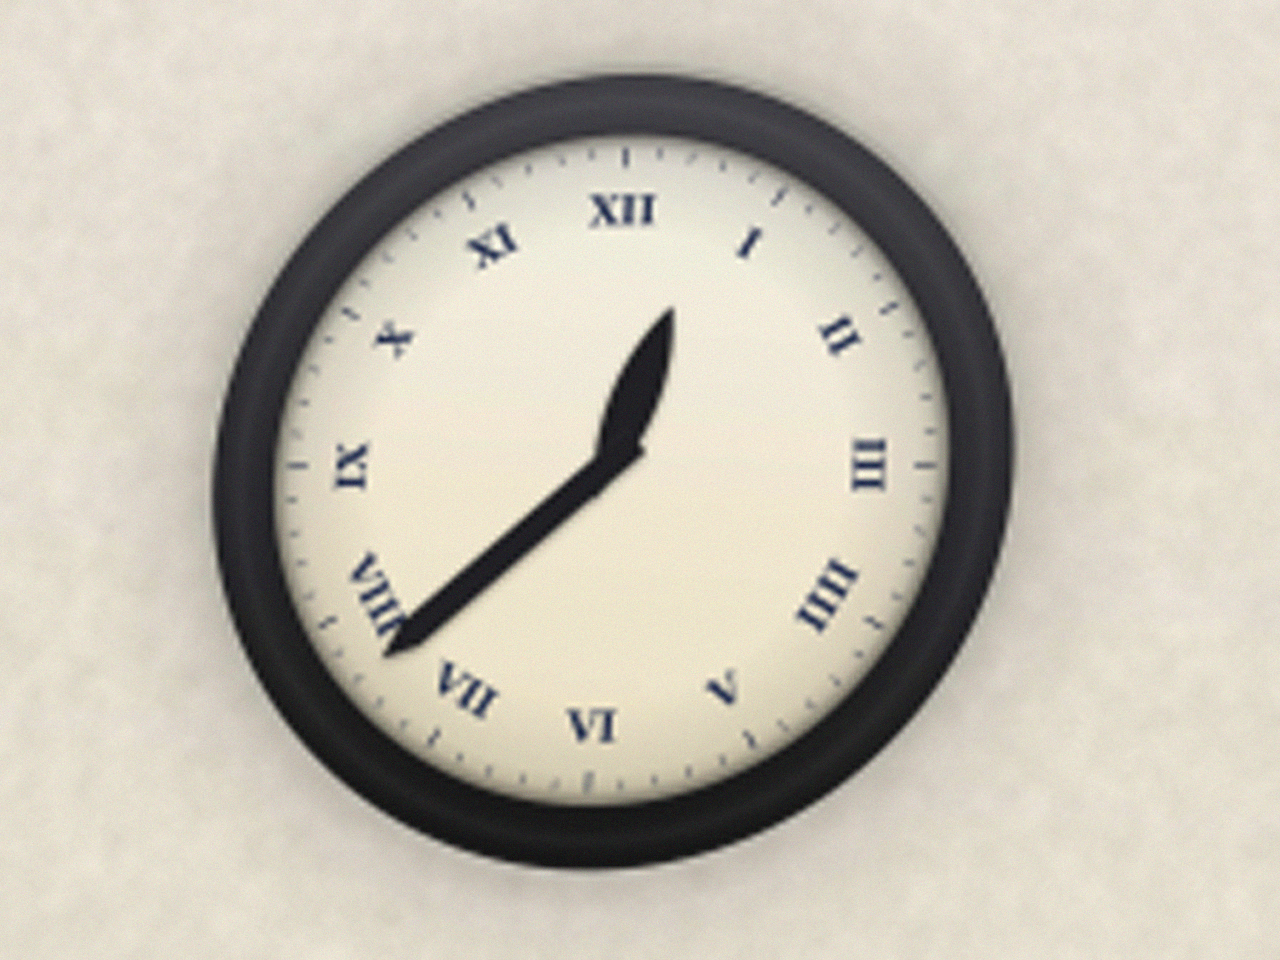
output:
12 h 38 min
